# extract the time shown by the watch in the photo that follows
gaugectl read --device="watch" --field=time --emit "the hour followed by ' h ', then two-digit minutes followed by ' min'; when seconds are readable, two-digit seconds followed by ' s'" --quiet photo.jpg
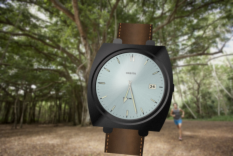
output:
6 h 27 min
